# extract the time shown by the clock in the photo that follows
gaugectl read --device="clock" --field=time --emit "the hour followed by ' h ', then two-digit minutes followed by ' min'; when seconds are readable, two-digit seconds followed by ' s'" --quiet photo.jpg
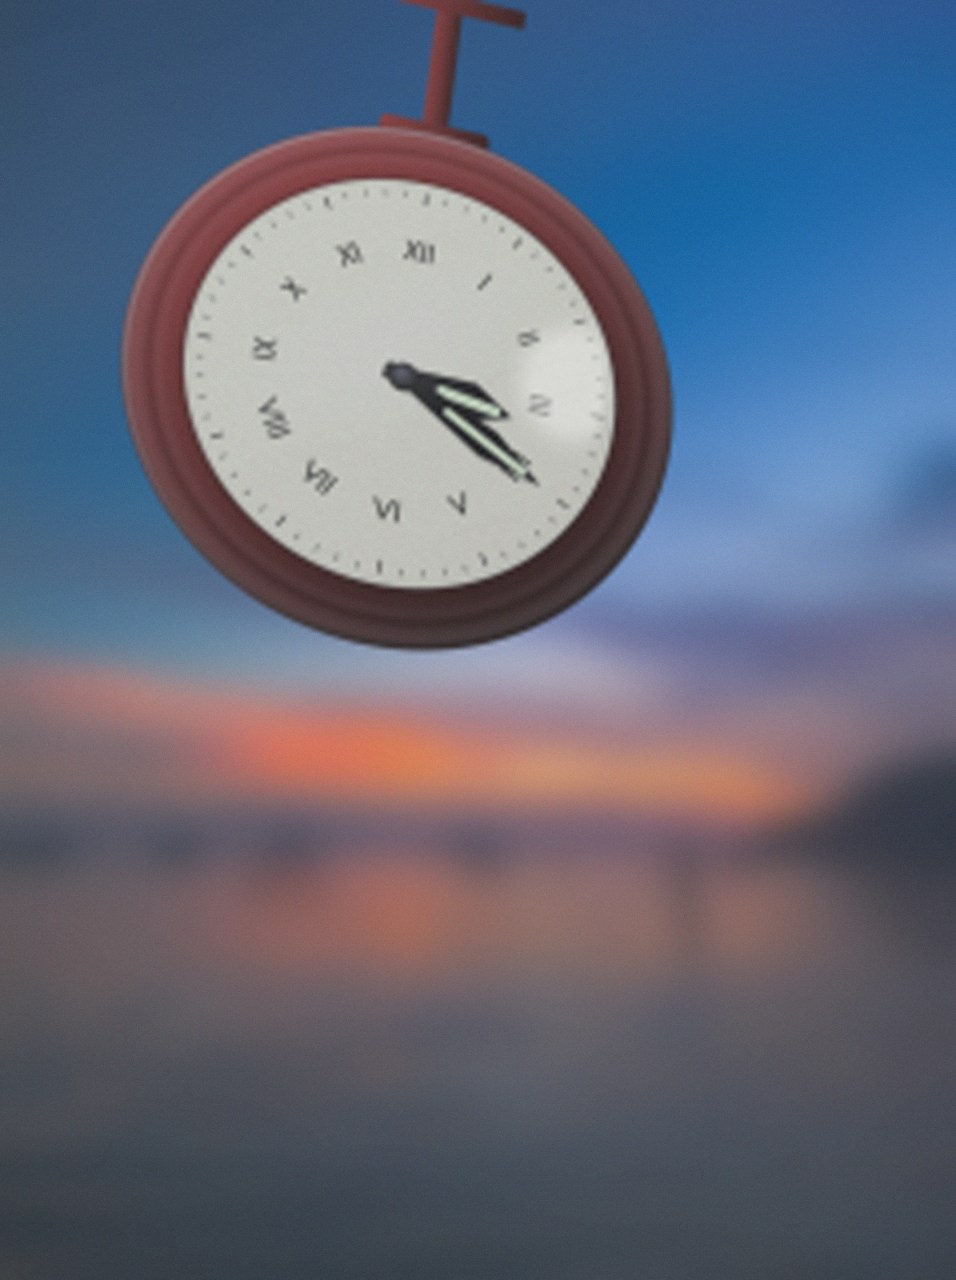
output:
3 h 20 min
